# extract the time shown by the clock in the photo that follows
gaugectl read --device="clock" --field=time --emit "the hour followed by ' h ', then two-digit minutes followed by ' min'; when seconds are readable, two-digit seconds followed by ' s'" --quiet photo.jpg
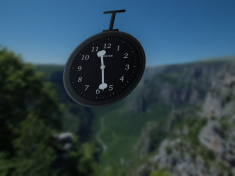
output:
11 h 28 min
